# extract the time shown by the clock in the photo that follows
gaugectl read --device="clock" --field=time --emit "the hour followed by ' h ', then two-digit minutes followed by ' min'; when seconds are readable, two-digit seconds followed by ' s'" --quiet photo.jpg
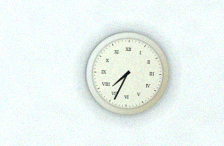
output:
7 h 34 min
